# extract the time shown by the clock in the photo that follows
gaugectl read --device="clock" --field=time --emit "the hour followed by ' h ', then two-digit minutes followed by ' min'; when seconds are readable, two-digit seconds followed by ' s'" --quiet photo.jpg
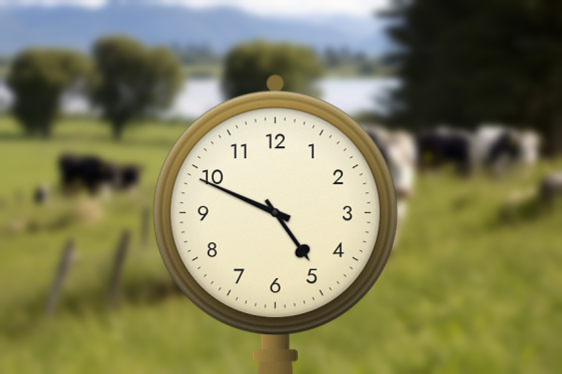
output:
4 h 49 min
